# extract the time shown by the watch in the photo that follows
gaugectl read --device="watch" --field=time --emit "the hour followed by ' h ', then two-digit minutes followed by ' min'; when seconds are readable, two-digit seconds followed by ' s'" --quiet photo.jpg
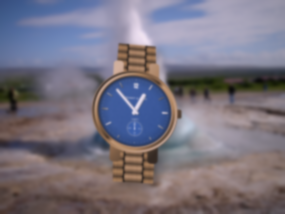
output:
12 h 53 min
